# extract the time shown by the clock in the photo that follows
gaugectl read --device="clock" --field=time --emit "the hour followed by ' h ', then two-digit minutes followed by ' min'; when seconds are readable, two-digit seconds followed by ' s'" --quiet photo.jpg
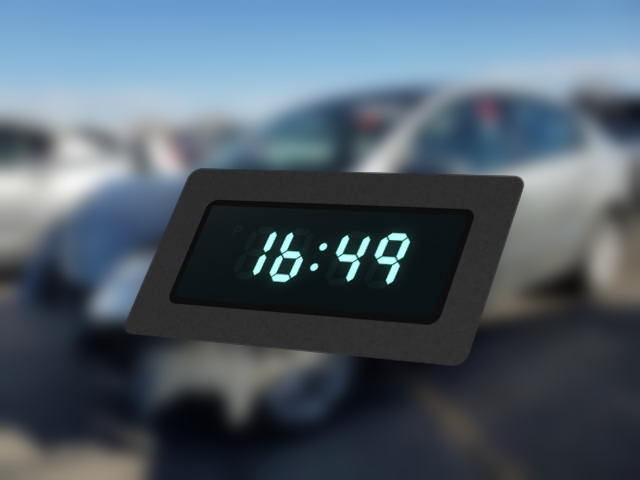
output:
16 h 49 min
